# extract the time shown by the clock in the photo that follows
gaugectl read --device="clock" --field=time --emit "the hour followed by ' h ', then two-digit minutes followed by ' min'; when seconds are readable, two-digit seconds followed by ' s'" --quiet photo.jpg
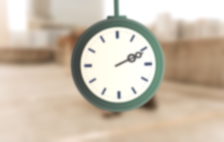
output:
2 h 11 min
